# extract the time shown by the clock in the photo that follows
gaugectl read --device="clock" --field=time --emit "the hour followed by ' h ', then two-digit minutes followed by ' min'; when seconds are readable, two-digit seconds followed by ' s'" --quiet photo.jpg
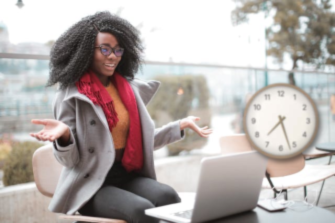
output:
7 h 27 min
